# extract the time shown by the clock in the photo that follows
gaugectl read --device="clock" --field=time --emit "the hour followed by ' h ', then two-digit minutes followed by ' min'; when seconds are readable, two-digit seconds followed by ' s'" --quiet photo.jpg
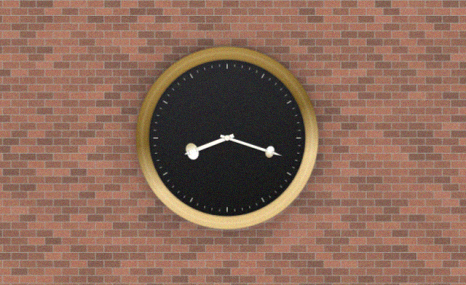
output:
8 h 18 min
